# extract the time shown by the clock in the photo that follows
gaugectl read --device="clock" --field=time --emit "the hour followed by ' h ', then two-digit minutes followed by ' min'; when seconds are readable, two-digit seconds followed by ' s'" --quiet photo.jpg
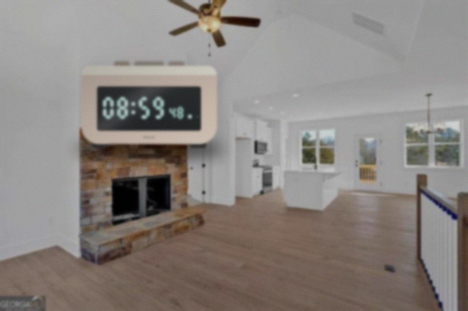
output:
8 h 59 min 48 s
